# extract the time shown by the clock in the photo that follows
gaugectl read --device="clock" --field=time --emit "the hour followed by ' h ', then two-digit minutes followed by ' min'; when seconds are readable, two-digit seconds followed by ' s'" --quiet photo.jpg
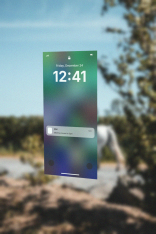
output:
12 h 41 min
